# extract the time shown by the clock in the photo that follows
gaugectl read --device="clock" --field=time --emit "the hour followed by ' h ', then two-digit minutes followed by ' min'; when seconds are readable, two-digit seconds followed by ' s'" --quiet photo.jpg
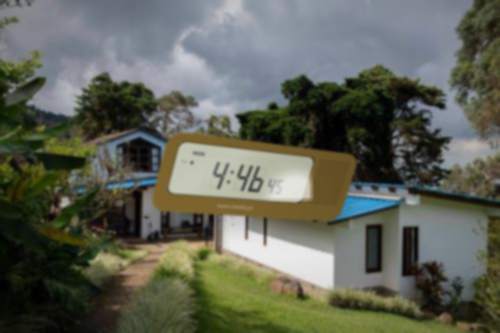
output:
4 h 46 min 45 s
